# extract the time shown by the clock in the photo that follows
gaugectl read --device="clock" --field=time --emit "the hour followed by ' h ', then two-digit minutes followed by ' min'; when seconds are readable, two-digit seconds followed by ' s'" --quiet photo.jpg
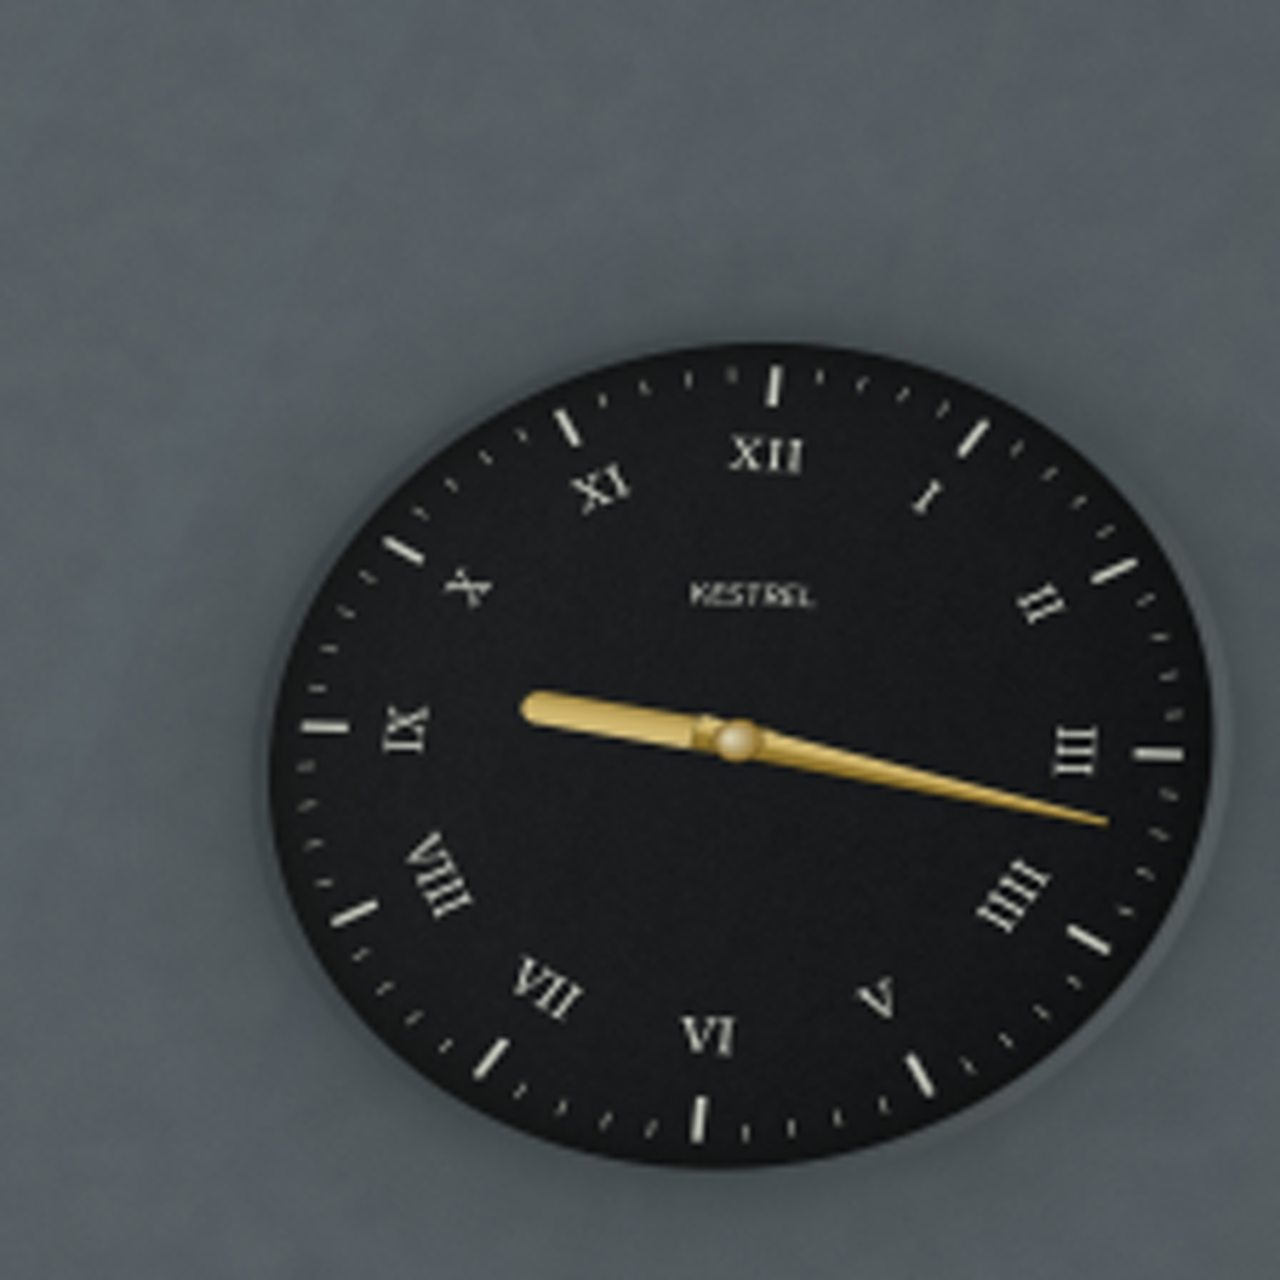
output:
9 h 17 min
